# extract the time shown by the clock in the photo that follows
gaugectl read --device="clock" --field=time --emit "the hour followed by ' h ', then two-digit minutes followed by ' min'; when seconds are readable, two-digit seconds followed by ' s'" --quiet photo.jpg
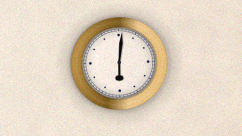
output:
6 h 01 min
